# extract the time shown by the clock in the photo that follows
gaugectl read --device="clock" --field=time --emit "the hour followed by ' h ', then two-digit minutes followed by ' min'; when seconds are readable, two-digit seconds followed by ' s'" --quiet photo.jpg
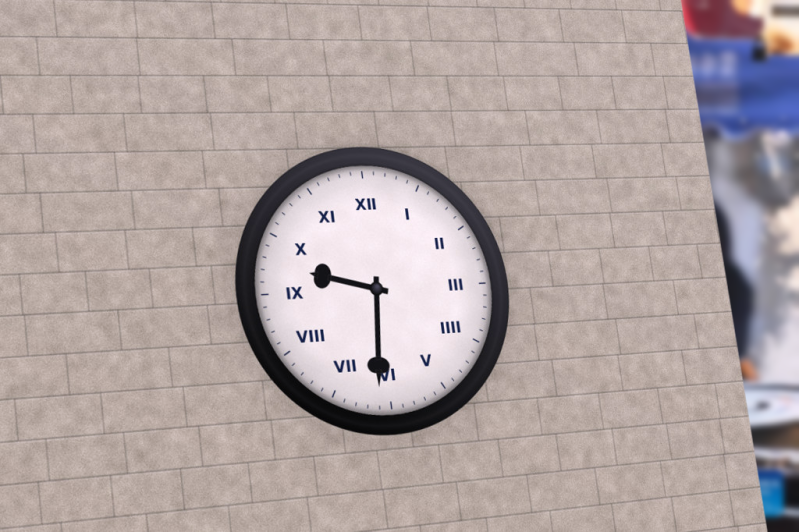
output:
9 h 31 min
